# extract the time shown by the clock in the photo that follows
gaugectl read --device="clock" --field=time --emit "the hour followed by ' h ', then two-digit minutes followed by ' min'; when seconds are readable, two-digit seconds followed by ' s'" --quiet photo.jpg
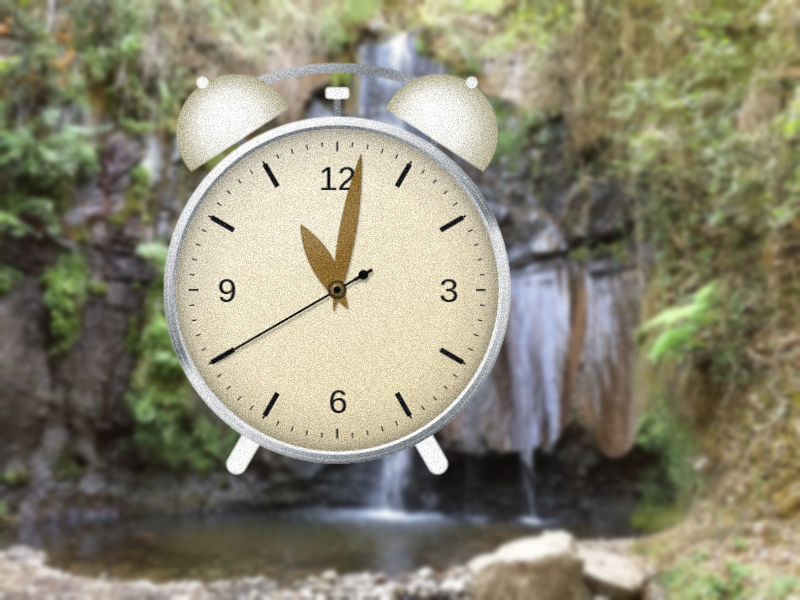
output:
11 h 01 min 40 s
